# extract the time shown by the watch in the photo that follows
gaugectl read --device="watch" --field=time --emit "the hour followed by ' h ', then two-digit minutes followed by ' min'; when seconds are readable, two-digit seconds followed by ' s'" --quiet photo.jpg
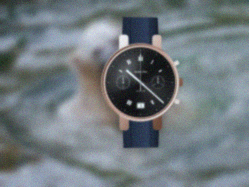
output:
10 h 22 min
